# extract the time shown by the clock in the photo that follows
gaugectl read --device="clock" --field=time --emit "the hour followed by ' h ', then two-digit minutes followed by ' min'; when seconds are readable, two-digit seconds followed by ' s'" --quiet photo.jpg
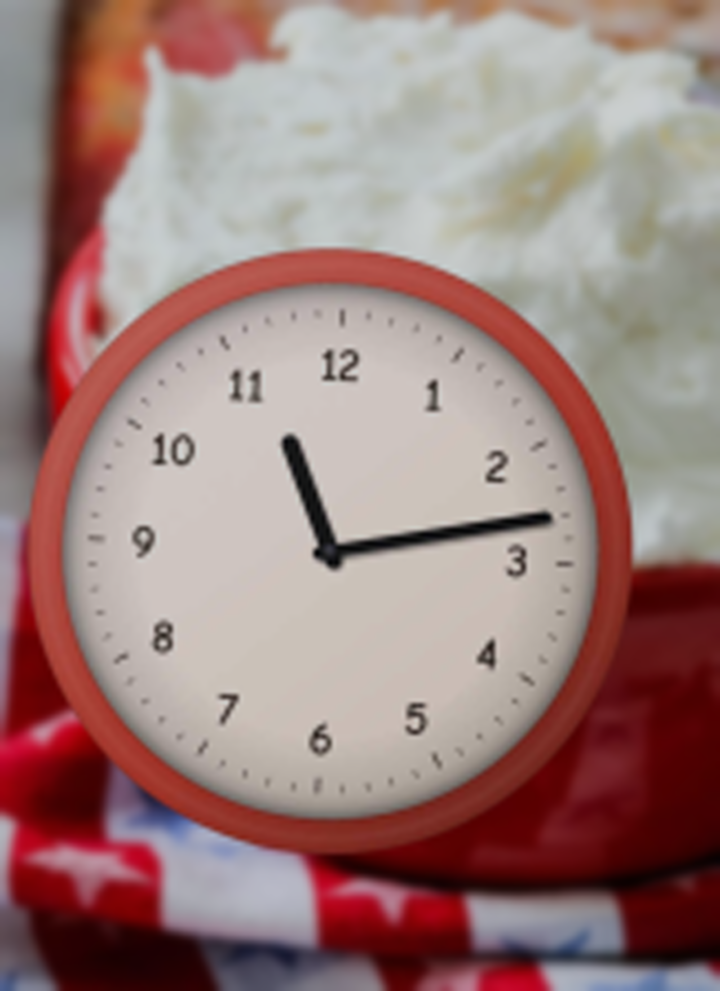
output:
11 h 13 min
